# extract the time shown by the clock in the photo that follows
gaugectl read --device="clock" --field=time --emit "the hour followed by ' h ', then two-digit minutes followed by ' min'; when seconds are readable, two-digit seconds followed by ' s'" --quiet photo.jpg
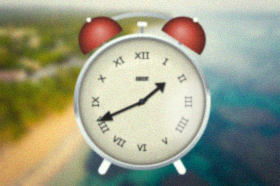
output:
1 h 41 min
